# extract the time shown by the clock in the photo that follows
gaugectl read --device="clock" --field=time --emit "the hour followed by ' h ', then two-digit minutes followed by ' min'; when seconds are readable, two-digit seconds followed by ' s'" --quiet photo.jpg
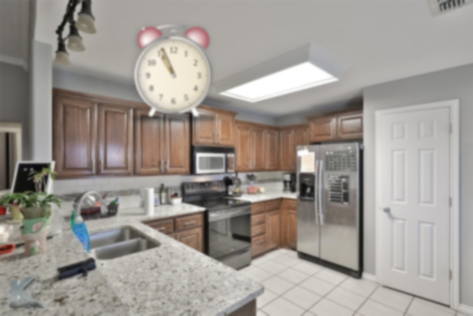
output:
10 h 56 min
